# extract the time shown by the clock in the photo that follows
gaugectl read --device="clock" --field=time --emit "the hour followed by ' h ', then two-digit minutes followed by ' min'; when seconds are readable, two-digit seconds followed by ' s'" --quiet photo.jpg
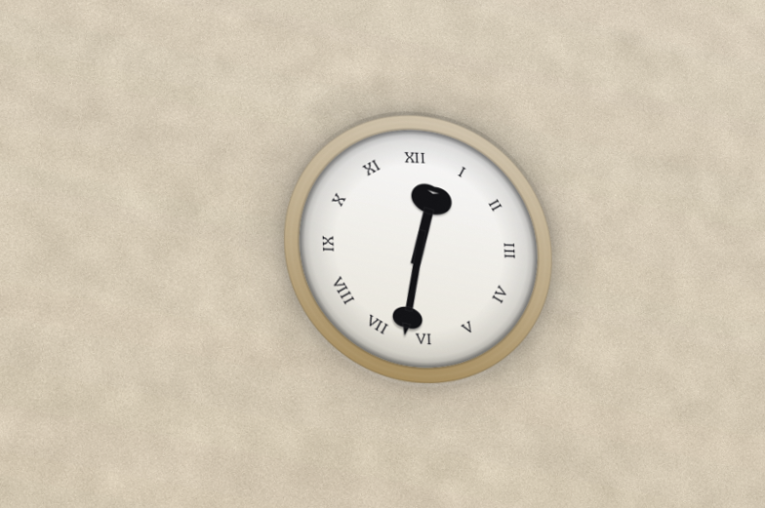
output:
12 h 32 min
